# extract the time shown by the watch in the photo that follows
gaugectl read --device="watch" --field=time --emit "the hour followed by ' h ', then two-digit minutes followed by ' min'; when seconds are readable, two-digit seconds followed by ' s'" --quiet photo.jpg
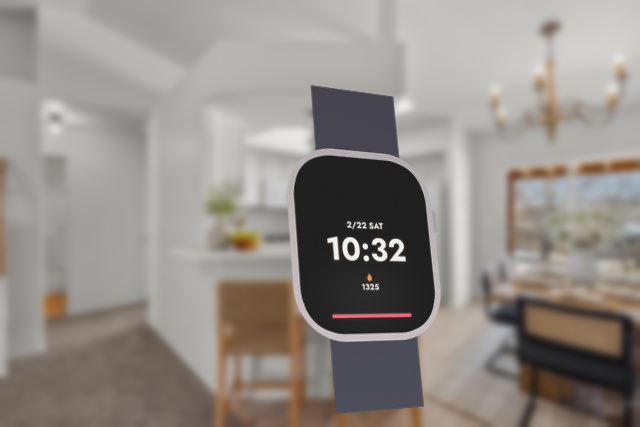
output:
10 h 32 min
